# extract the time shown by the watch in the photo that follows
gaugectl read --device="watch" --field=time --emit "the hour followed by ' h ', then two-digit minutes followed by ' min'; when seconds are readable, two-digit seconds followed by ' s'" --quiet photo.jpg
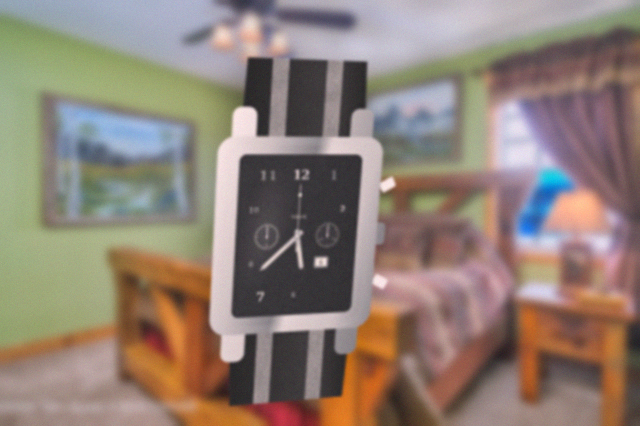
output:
5 h 38 min
